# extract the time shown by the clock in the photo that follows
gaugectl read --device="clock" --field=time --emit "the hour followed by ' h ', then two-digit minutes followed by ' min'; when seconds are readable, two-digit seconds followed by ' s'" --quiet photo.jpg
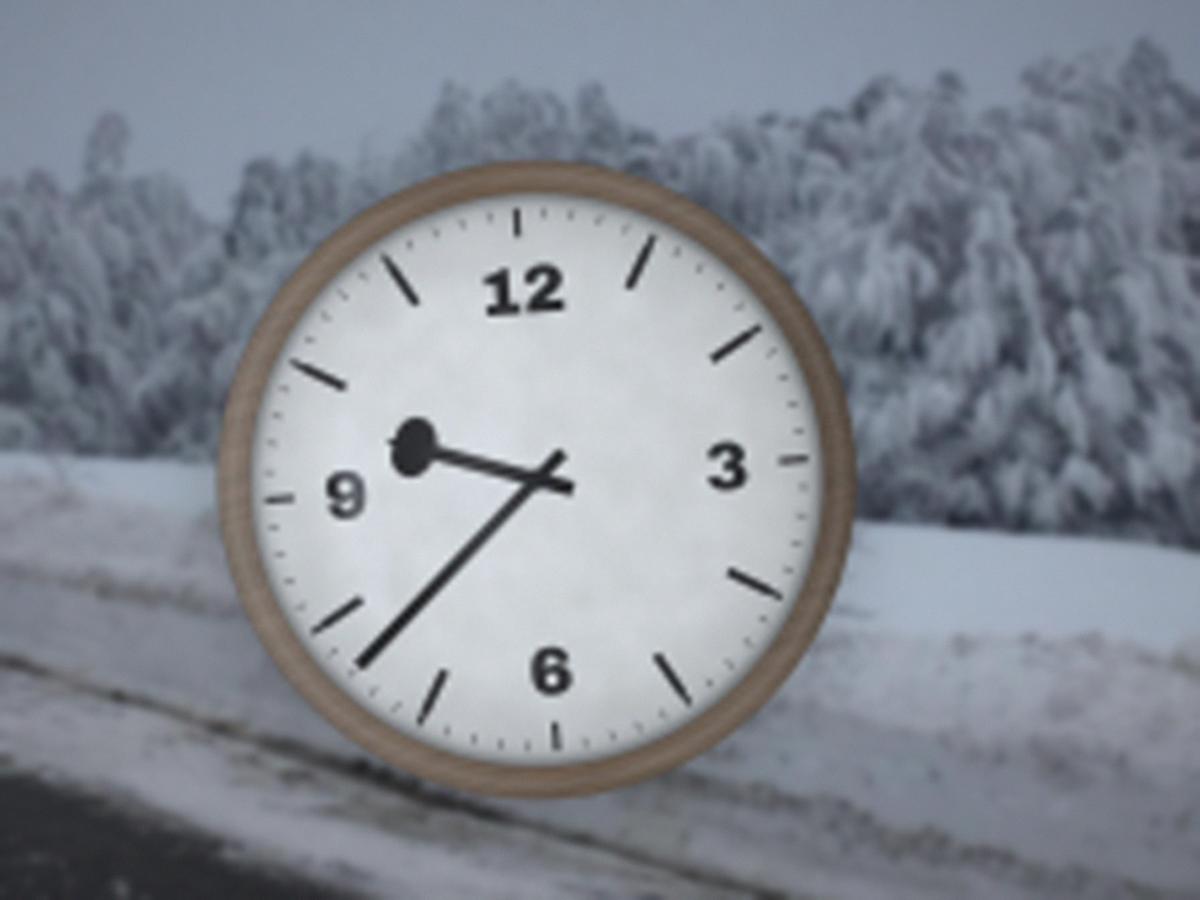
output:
9 h 38 min
